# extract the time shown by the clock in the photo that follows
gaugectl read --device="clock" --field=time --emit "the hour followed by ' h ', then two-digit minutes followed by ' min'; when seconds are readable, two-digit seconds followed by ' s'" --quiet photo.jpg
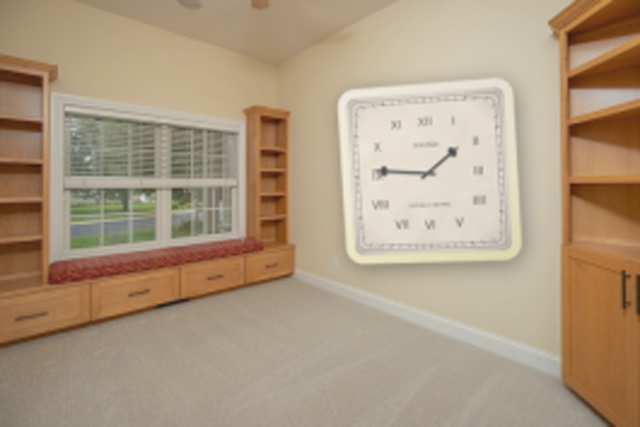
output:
1 h 46 min
